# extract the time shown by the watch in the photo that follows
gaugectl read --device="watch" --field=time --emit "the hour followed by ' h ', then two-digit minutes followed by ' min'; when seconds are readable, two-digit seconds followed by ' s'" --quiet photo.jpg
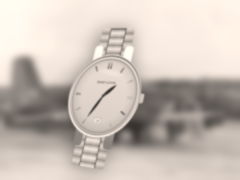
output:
1 h 35 min
